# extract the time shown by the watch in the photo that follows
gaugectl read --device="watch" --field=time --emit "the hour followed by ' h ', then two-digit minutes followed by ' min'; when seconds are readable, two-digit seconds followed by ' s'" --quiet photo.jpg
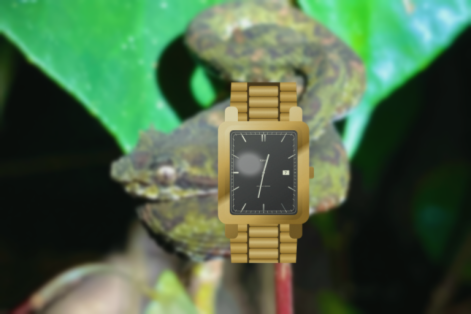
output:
12 h 32 min
